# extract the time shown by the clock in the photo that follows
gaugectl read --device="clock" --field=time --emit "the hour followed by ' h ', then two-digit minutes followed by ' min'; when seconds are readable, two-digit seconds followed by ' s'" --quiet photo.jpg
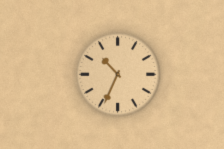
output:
10 h 34 min
